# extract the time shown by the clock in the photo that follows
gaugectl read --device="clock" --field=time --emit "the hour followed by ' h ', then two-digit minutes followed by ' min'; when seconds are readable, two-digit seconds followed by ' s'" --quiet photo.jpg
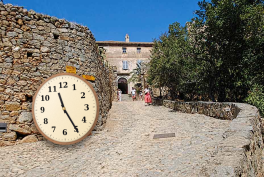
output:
11 h 25 min
